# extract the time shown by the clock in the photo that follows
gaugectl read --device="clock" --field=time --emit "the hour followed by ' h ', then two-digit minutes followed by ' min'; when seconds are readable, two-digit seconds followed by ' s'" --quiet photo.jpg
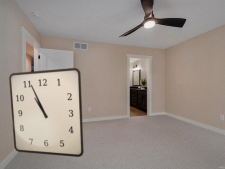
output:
10 h 56 min
